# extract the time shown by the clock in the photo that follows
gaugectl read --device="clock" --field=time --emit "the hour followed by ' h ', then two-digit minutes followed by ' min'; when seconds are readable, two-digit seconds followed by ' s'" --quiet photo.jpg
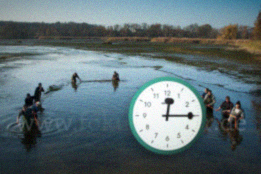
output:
12 h 15 min
